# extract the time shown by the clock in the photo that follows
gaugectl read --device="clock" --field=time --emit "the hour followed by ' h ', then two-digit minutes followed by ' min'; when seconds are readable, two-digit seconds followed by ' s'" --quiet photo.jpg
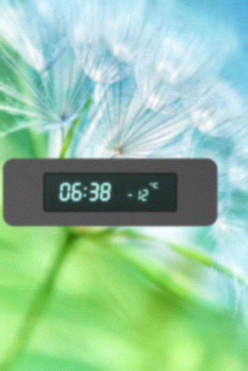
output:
6 h 38 min
